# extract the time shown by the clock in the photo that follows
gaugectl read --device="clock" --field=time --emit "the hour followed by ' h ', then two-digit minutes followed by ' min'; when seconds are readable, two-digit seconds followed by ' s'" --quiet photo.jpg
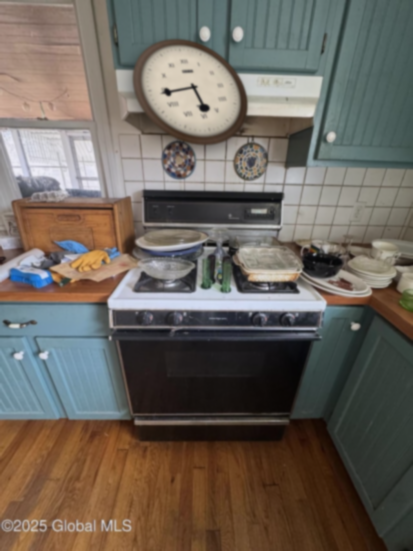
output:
5 h 44 min
